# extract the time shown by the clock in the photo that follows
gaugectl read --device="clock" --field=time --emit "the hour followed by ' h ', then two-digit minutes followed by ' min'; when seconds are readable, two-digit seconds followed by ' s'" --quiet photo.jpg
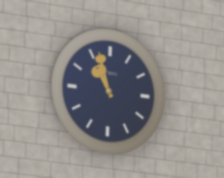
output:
10 h 57 min
